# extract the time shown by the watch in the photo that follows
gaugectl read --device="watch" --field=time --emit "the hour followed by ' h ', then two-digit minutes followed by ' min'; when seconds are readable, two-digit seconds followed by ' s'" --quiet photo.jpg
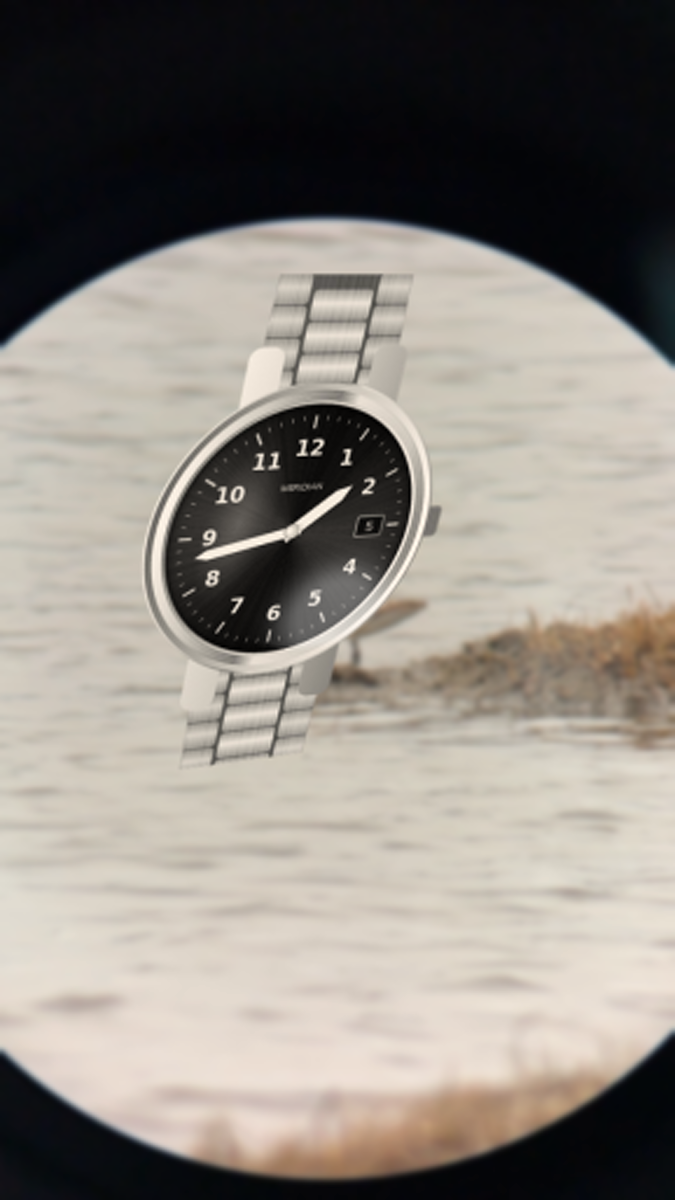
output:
1 h 43 min
